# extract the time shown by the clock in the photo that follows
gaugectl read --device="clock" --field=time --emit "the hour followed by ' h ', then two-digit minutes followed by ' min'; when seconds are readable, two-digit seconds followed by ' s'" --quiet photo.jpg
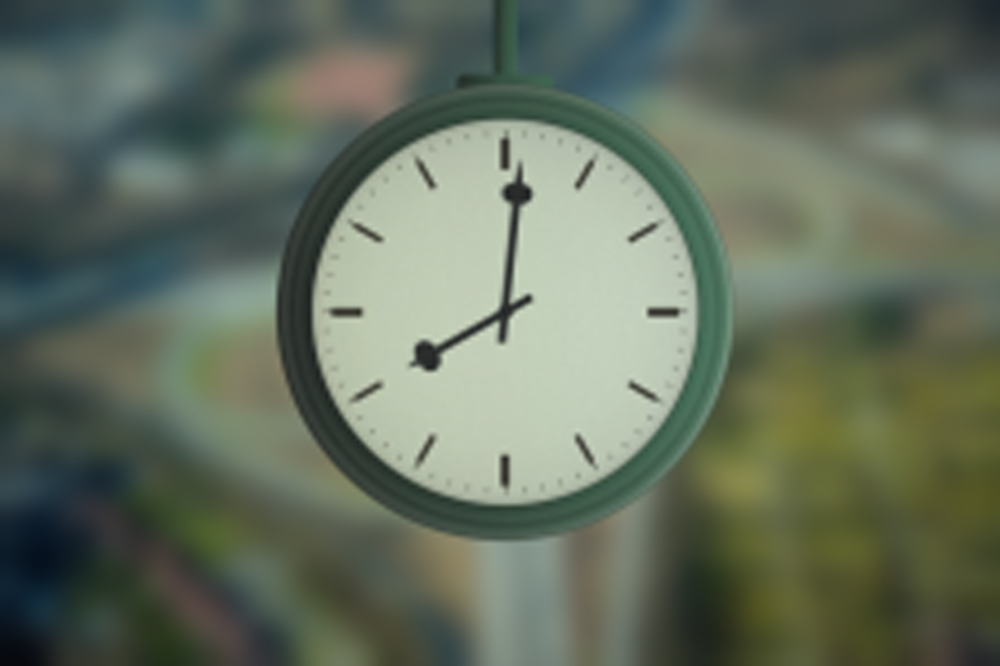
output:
8 h 01 min
